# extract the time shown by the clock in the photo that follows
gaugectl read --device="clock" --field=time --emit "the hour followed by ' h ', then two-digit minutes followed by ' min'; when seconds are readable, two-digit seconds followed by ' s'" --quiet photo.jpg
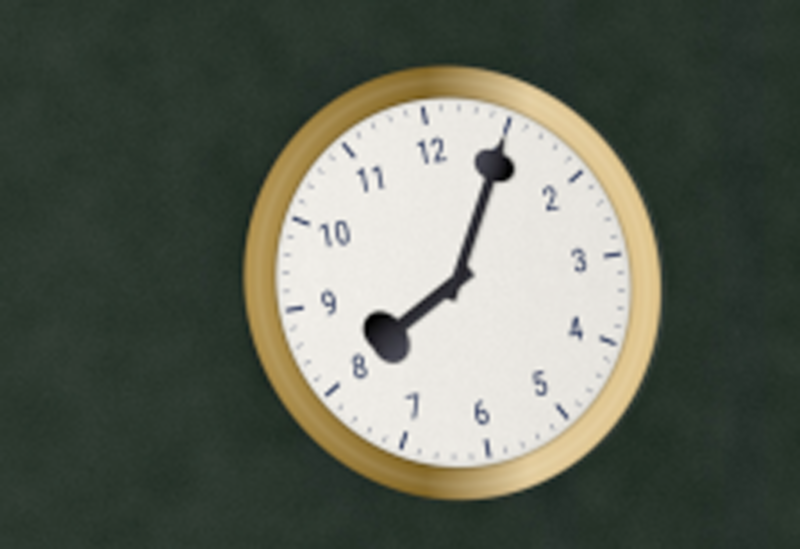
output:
8 h 05 min
